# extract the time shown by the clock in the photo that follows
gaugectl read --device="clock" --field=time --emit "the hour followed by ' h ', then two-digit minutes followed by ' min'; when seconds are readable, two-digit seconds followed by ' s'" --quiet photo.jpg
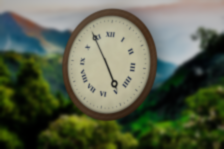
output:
4 h 54 min
